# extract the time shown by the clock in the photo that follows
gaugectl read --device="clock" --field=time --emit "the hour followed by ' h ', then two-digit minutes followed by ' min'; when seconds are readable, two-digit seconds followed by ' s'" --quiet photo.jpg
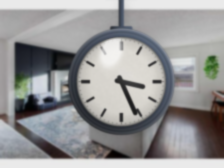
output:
3 h 26 min
